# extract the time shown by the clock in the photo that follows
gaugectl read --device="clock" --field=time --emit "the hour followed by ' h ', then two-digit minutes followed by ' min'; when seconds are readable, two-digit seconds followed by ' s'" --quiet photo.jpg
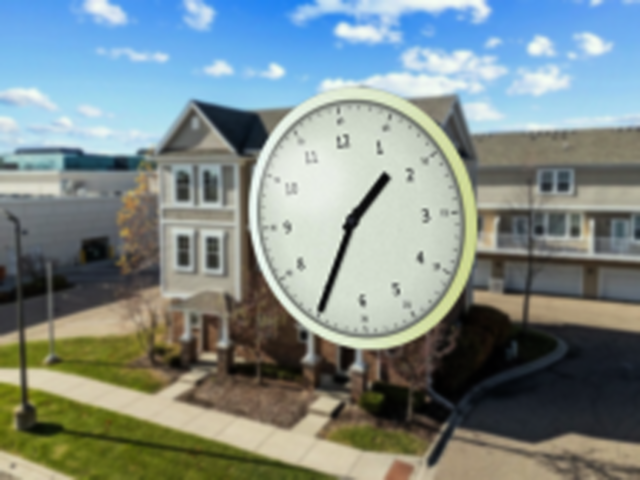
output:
1 h 35 min
